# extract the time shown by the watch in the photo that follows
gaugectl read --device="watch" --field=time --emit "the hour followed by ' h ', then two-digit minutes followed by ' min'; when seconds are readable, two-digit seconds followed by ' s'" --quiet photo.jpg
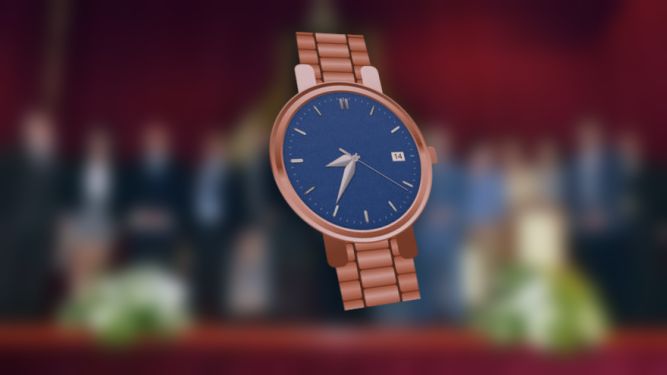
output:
8 h 35 min 21 s
